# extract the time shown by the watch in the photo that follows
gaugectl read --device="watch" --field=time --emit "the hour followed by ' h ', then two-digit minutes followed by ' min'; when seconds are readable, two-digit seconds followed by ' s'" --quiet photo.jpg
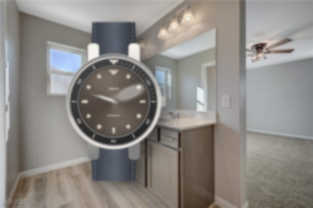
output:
9 h 48 min
